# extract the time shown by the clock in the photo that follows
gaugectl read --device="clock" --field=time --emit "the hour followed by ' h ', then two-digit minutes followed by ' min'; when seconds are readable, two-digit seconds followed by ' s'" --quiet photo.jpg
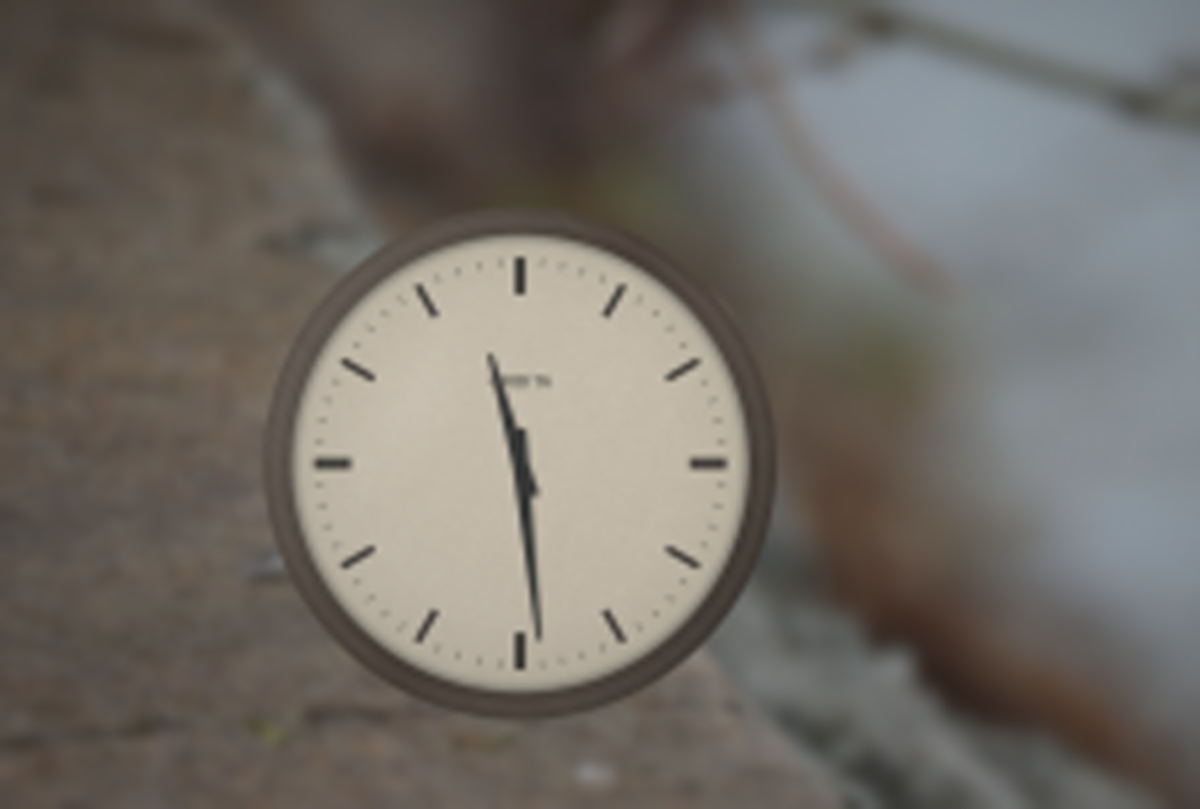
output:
11 h 29 min
